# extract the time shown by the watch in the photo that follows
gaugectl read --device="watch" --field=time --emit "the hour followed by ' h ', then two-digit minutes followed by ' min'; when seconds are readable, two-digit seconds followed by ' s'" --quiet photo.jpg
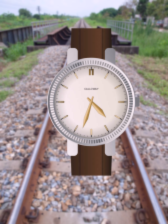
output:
4 h 33 min
